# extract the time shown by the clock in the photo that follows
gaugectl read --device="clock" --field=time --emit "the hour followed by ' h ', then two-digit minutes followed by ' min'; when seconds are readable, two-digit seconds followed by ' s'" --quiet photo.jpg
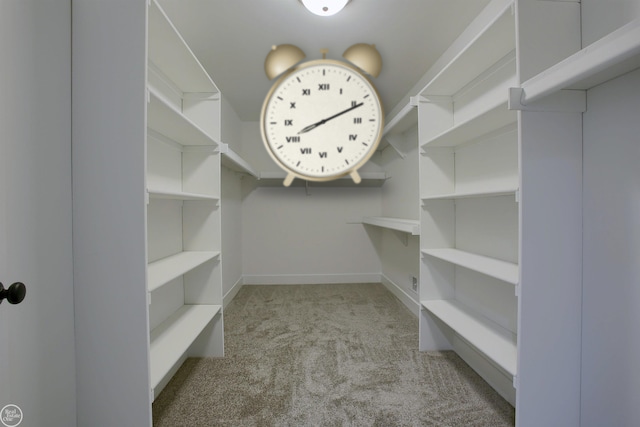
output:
8 h 11 min
